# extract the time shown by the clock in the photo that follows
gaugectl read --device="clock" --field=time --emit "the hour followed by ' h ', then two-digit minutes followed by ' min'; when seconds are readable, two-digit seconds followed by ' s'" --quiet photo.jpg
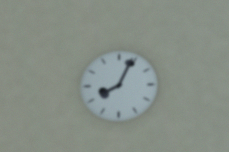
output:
8 h 04 min
